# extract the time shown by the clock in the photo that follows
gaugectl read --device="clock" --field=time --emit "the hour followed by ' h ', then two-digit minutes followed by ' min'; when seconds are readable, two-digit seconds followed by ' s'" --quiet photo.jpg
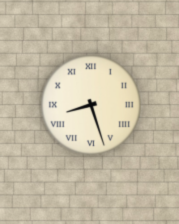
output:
8 h 27 min
